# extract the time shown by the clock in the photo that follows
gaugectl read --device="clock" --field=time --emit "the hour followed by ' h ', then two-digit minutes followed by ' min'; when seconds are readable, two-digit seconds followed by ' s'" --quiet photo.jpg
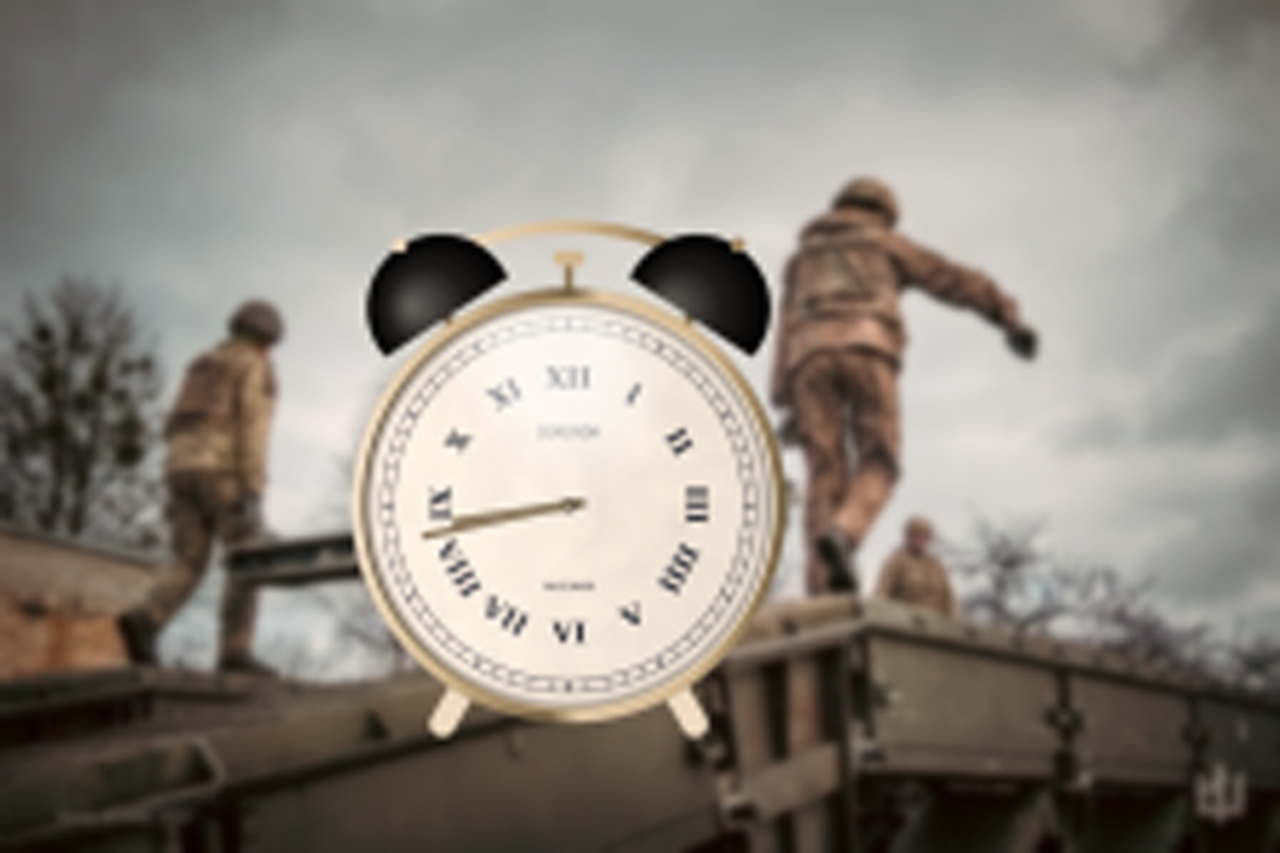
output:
8 h 43 min
